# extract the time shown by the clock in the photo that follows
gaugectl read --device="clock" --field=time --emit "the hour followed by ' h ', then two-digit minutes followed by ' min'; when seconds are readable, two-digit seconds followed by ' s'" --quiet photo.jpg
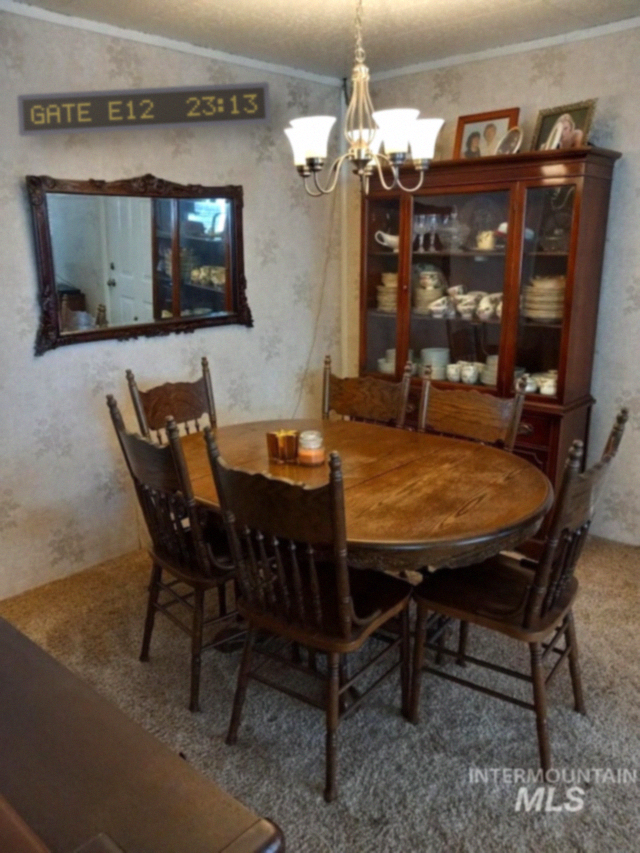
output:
23 h 13 min
